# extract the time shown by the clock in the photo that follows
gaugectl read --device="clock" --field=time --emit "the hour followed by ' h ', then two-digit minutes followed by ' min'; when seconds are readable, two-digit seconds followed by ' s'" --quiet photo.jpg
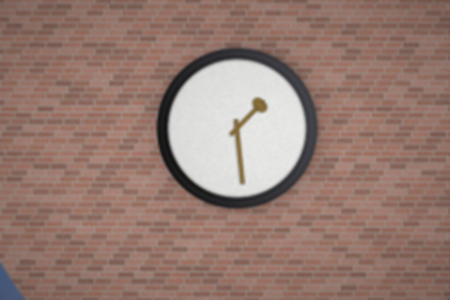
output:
1 h 29 min
